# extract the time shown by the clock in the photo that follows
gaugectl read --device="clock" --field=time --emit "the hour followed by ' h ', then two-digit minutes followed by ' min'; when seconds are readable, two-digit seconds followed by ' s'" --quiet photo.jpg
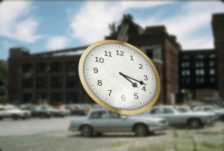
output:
4 h 18 min
